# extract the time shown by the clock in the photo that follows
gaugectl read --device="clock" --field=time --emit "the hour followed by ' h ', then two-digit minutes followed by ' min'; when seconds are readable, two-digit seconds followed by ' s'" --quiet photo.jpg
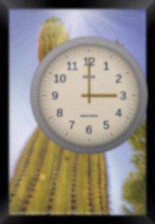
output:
3 h 00 min
